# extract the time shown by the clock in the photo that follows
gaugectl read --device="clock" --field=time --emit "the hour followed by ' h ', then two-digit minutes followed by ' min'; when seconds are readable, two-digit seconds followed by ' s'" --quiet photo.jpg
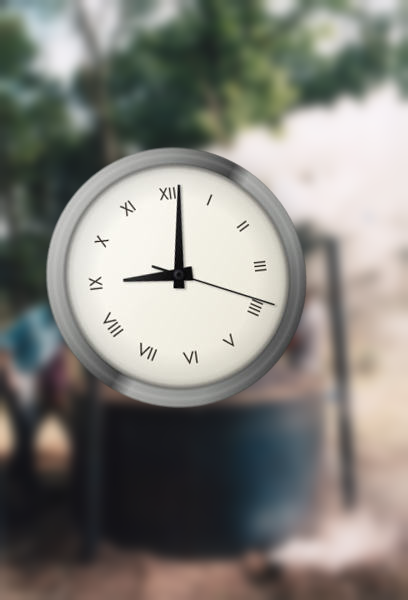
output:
9 h 01 min 19 s
